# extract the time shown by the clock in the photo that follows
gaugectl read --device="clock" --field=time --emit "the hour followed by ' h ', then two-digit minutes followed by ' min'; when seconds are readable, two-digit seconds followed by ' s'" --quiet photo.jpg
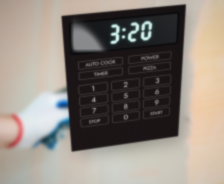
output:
3 h 20 min
